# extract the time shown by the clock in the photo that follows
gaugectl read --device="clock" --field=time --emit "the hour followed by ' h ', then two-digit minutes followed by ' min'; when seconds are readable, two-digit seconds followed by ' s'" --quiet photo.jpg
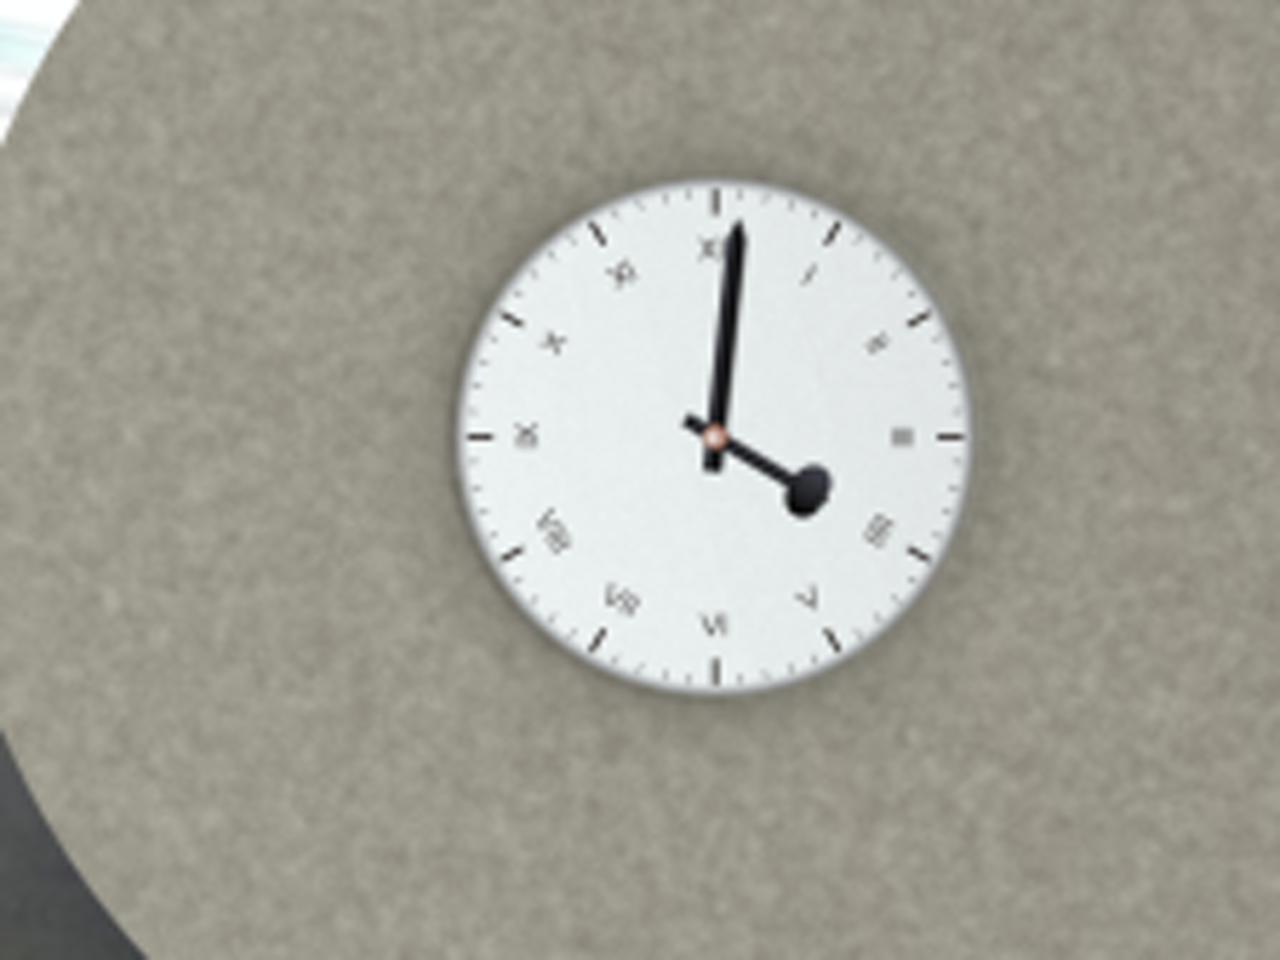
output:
4 h 01 min
